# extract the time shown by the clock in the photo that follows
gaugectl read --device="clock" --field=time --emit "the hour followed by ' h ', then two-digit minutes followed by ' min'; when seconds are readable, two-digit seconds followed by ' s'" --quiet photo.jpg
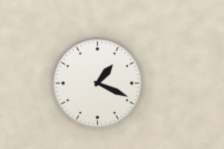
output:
1 h 19 min
